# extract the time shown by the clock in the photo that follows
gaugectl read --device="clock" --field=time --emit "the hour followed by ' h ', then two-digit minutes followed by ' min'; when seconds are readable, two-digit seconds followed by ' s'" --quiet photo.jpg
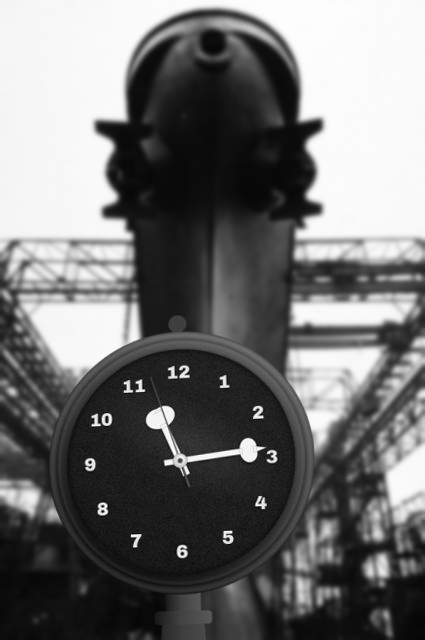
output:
11 h 13 min 57 s
